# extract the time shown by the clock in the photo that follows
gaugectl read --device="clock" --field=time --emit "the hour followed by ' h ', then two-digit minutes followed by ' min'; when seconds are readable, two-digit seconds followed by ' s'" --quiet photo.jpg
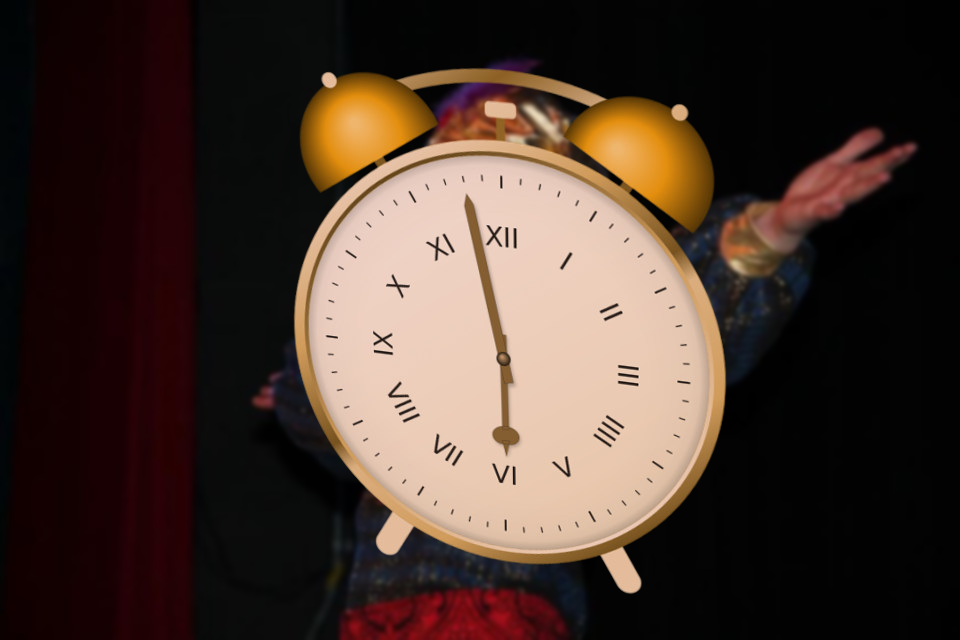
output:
5 h 58 min
